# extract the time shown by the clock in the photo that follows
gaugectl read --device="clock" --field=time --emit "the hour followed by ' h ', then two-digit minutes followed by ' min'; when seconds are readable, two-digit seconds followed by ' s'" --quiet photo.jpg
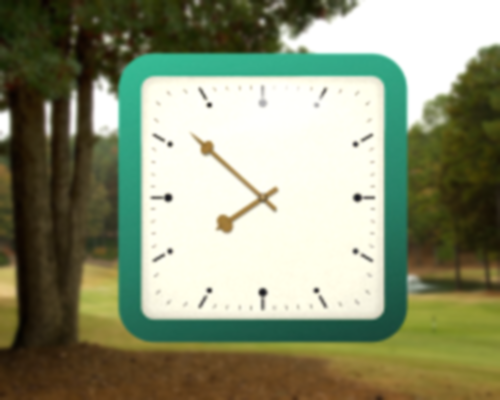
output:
7 h 52 min
